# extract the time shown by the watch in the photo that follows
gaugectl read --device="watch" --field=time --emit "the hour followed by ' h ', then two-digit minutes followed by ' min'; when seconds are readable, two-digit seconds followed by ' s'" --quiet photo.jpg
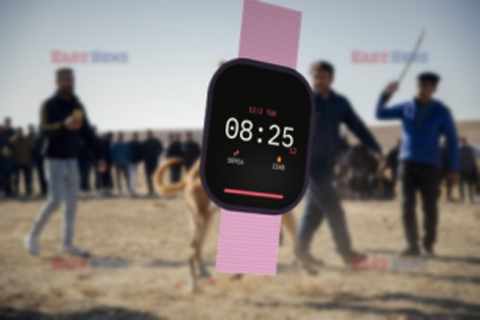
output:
8 h 25 min
